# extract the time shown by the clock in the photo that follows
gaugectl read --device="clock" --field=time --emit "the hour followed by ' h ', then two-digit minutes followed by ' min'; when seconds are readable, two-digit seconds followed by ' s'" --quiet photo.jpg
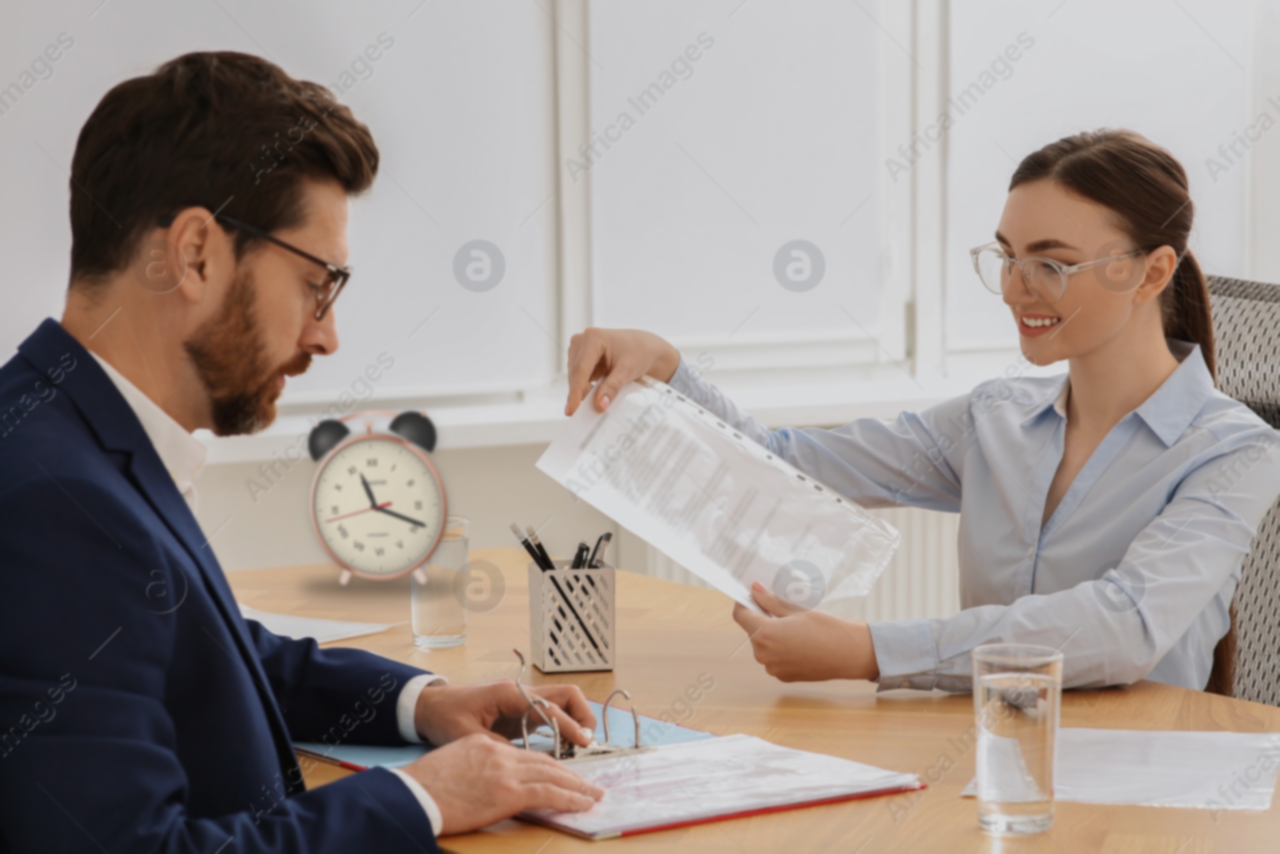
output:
11 h 18 min 43 s
